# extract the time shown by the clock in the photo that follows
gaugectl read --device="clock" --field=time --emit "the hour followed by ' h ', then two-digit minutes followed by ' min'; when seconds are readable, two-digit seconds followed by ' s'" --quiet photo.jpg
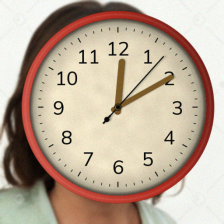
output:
12 h 10 min 07 s
